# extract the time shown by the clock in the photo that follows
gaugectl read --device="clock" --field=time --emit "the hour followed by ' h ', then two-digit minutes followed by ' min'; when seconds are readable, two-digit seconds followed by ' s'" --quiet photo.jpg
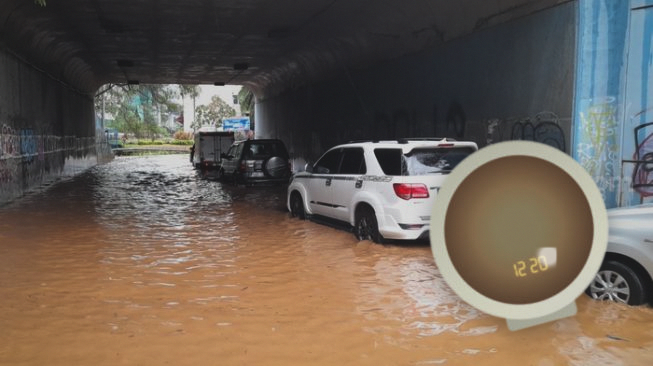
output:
12 h 20 min
